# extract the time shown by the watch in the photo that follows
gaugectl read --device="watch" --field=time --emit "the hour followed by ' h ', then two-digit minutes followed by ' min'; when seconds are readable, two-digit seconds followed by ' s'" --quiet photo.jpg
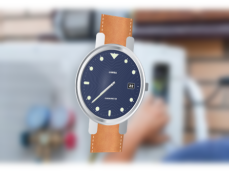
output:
7 h 38 min
